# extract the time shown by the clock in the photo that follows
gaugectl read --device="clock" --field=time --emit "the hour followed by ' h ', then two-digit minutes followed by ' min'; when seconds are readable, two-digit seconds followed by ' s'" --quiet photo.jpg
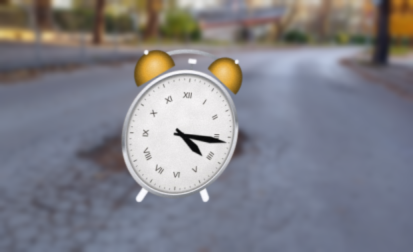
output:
4 h 16 min
